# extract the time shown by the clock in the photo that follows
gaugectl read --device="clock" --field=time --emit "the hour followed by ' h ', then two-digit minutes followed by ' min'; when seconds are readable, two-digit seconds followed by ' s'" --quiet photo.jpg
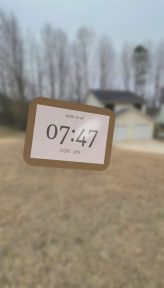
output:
7 h 47 min
